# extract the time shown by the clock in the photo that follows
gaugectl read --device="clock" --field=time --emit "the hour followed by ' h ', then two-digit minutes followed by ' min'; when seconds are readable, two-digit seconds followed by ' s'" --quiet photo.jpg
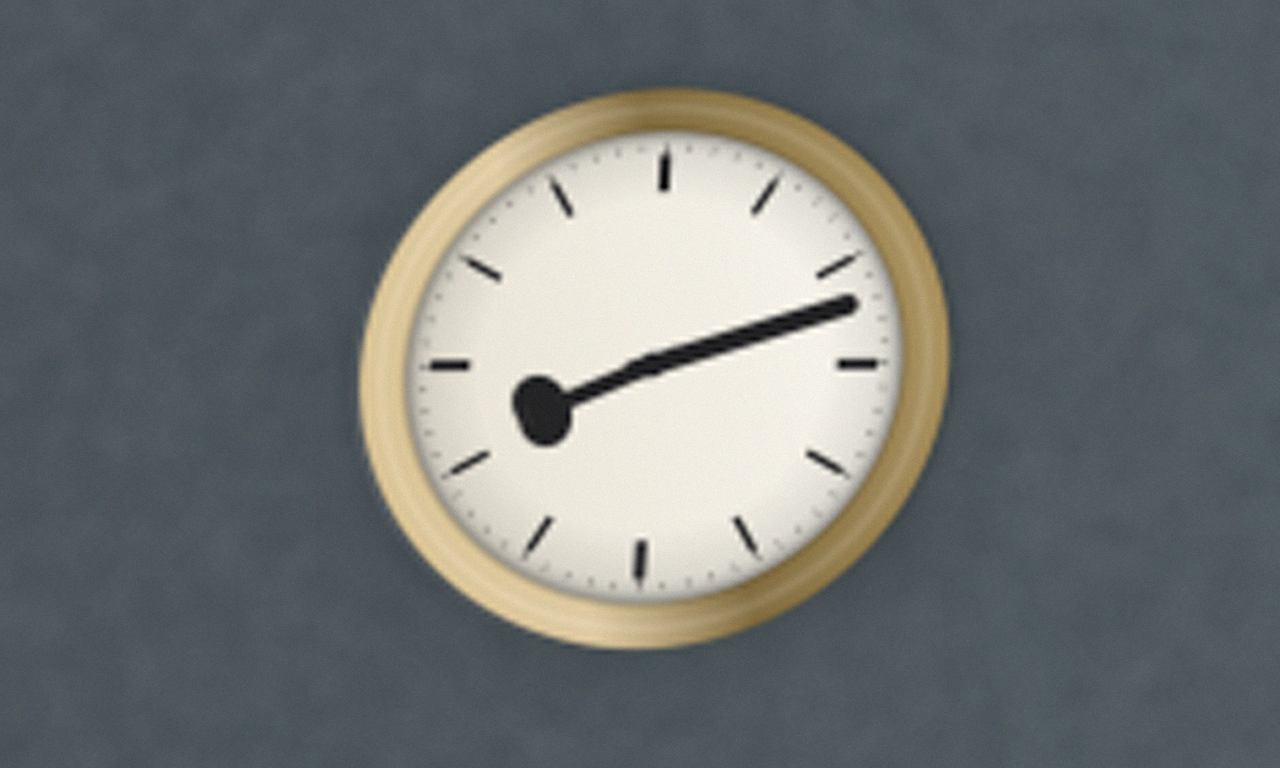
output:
8 h 12 min
